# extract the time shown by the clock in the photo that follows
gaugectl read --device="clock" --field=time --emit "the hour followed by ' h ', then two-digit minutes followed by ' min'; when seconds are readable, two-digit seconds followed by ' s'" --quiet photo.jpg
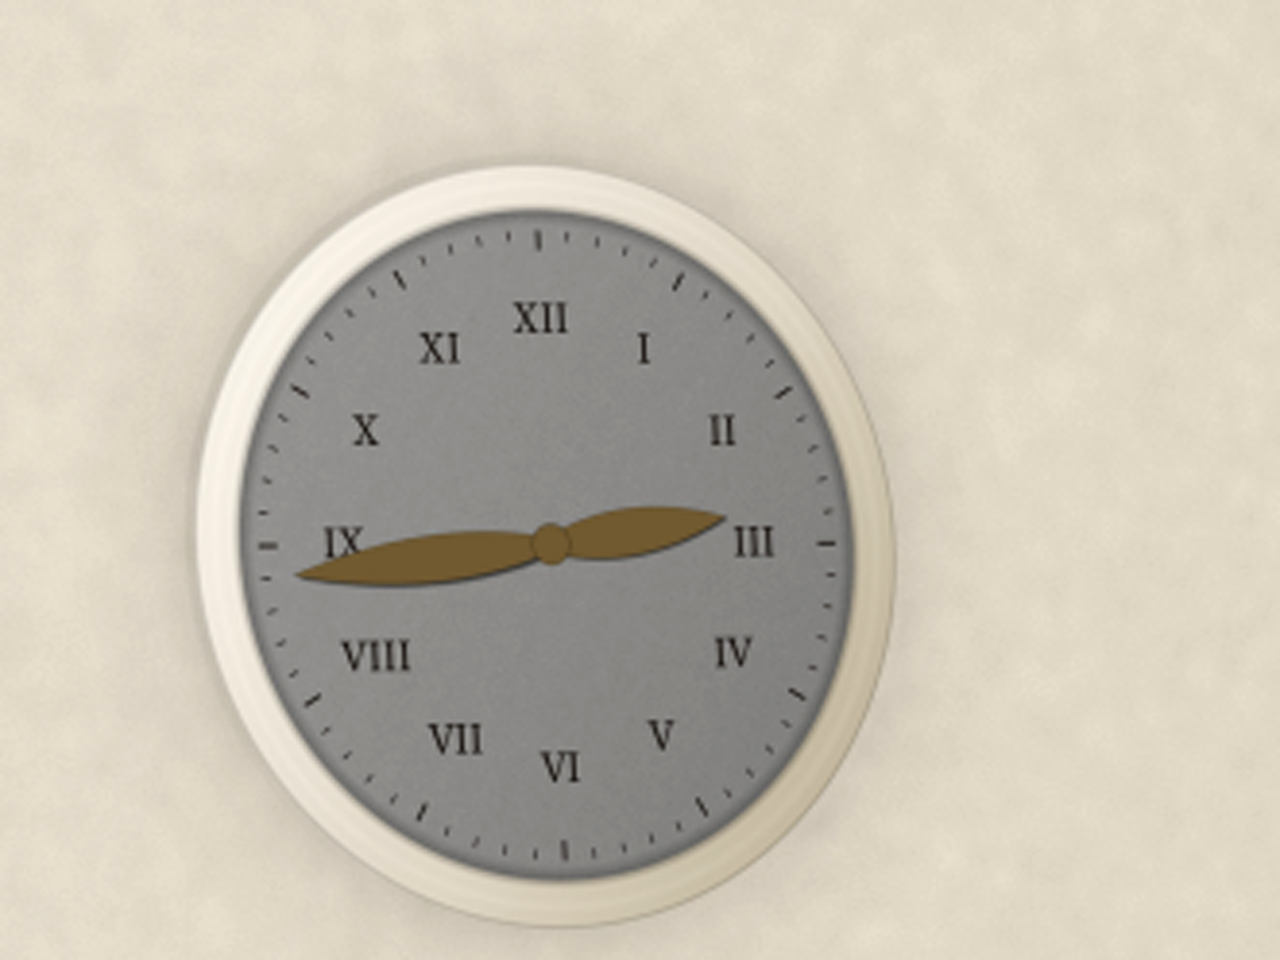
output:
2 h 44 min
